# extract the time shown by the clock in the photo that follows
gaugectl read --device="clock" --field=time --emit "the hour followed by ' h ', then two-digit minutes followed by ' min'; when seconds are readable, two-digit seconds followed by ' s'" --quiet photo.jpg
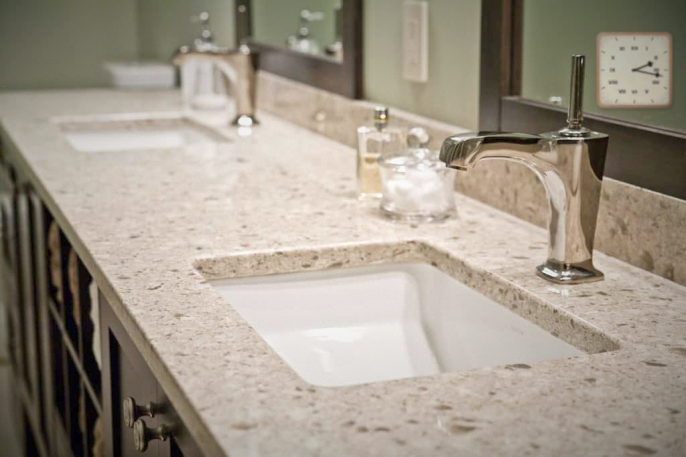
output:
2 h 17 min
